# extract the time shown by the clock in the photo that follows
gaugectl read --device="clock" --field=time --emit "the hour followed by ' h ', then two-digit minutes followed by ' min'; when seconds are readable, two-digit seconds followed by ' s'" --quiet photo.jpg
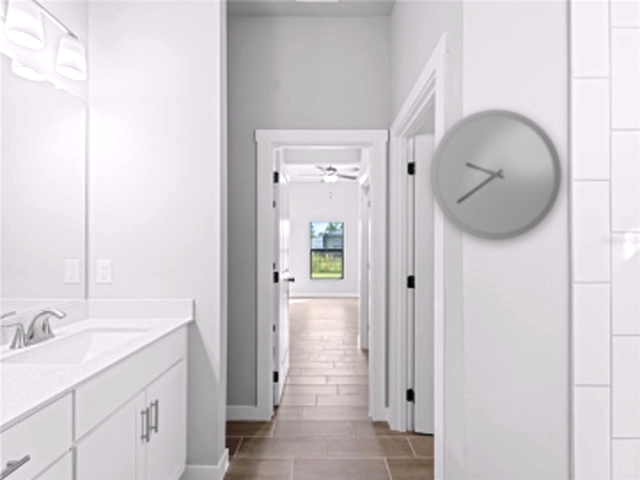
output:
9 h 39 min
